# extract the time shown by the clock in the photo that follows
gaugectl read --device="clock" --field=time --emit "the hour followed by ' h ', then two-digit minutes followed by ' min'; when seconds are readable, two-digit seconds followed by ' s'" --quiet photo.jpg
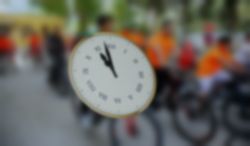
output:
10 h 58 min
